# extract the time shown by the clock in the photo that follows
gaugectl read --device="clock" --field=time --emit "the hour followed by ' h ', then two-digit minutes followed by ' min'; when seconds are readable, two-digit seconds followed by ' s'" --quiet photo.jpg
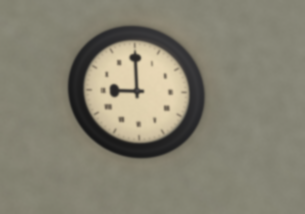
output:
9 h 00 min
